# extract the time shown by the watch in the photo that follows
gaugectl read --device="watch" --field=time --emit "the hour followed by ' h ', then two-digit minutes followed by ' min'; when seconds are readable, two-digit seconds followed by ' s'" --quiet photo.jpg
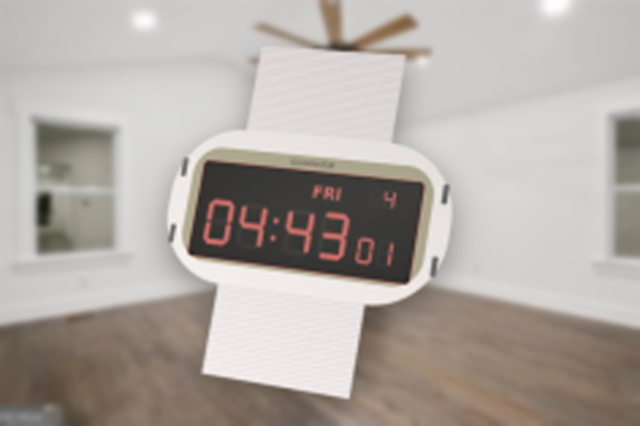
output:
4 h 43 min 01 s
